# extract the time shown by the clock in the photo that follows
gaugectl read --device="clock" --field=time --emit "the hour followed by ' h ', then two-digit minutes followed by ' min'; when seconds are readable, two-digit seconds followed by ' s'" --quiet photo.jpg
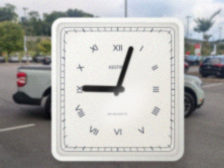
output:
9 h 03 min
